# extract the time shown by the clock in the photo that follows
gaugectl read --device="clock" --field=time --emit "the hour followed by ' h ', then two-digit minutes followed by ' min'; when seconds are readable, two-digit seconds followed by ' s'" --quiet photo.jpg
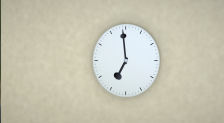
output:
6 h 59 min
